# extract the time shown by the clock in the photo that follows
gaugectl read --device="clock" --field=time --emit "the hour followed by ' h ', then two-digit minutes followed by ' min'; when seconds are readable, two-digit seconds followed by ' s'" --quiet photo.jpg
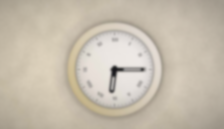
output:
6 h 15 min
